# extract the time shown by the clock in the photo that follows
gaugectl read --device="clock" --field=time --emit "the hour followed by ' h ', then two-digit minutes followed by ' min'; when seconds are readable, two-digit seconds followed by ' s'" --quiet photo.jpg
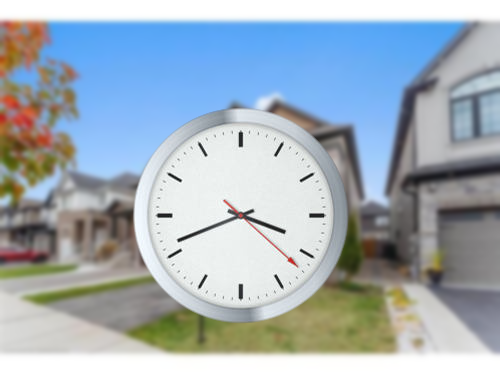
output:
3 h 41 min 22 s
